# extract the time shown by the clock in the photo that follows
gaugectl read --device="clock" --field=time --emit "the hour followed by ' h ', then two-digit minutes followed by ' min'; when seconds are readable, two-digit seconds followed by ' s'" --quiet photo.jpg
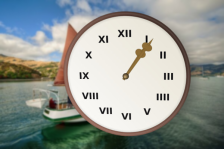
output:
1 h 06 min
